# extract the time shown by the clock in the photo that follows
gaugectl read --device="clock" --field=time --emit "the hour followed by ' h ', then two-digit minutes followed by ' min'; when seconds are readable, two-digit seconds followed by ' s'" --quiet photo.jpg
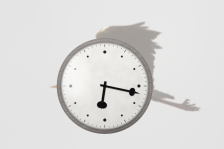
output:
6 h 17 min
